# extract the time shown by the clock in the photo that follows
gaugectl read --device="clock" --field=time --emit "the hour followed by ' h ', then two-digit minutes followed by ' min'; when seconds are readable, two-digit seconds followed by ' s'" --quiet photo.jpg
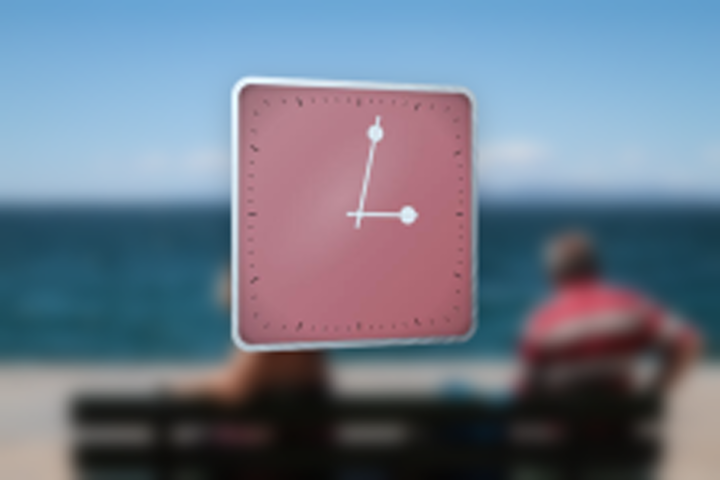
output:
3 h 02 min
